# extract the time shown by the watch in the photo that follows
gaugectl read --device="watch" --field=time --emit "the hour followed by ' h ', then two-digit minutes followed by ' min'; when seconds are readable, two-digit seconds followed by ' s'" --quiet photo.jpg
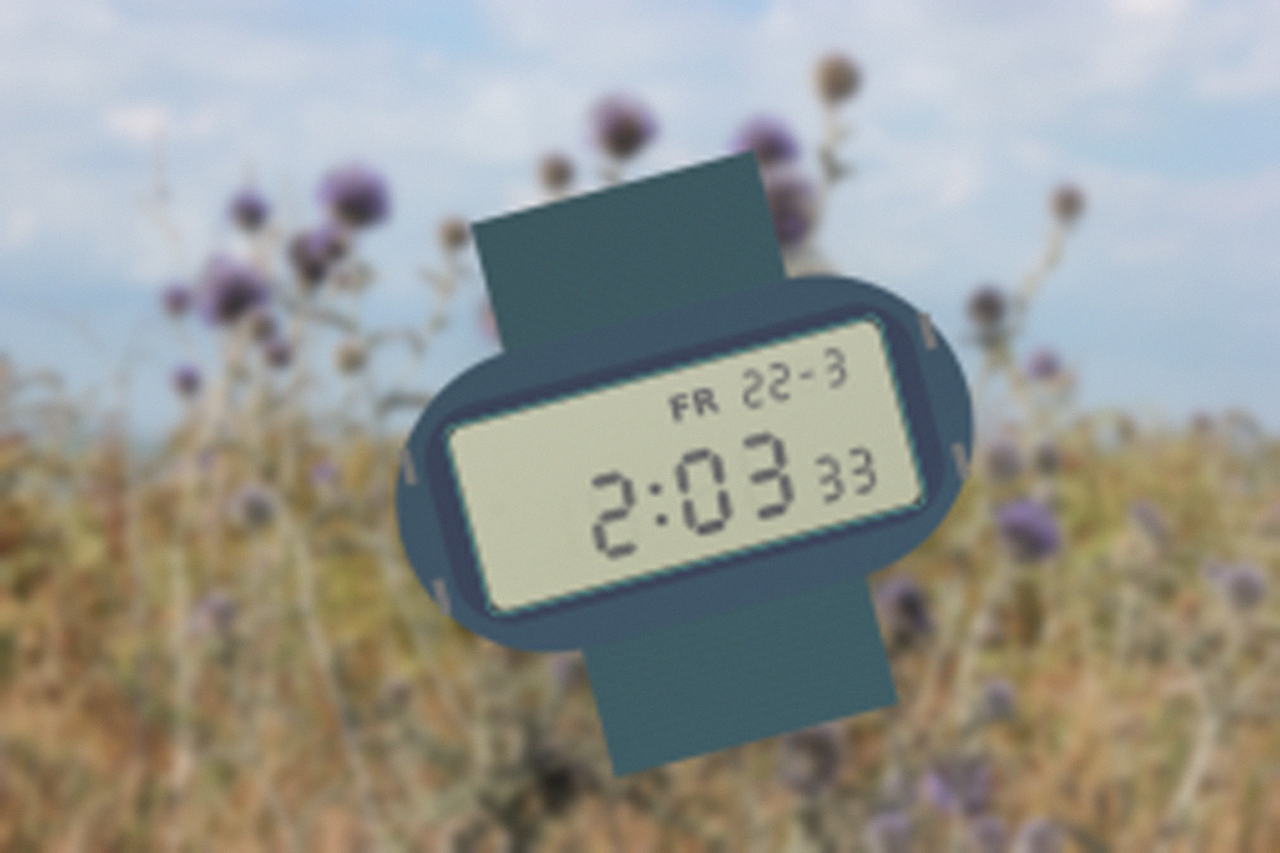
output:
2 h 03 min 33 s
